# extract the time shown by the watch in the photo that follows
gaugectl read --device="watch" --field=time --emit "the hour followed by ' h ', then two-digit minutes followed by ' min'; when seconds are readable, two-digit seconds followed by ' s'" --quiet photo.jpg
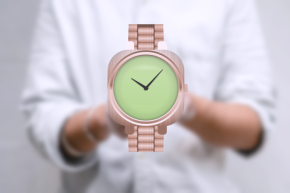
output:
10 h 07 min
